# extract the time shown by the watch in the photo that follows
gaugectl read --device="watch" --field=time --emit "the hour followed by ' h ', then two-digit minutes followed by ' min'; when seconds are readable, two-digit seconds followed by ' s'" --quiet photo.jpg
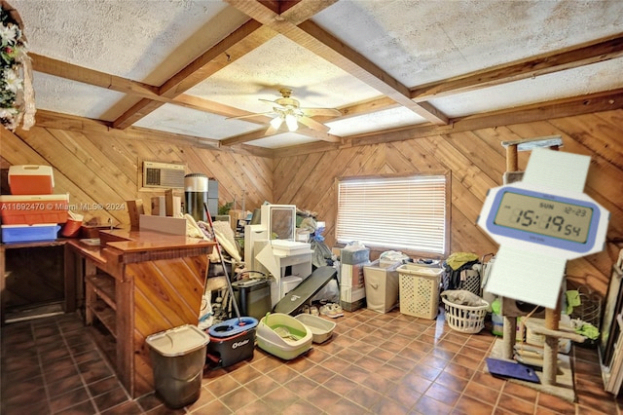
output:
15 h 19 min 54 s
